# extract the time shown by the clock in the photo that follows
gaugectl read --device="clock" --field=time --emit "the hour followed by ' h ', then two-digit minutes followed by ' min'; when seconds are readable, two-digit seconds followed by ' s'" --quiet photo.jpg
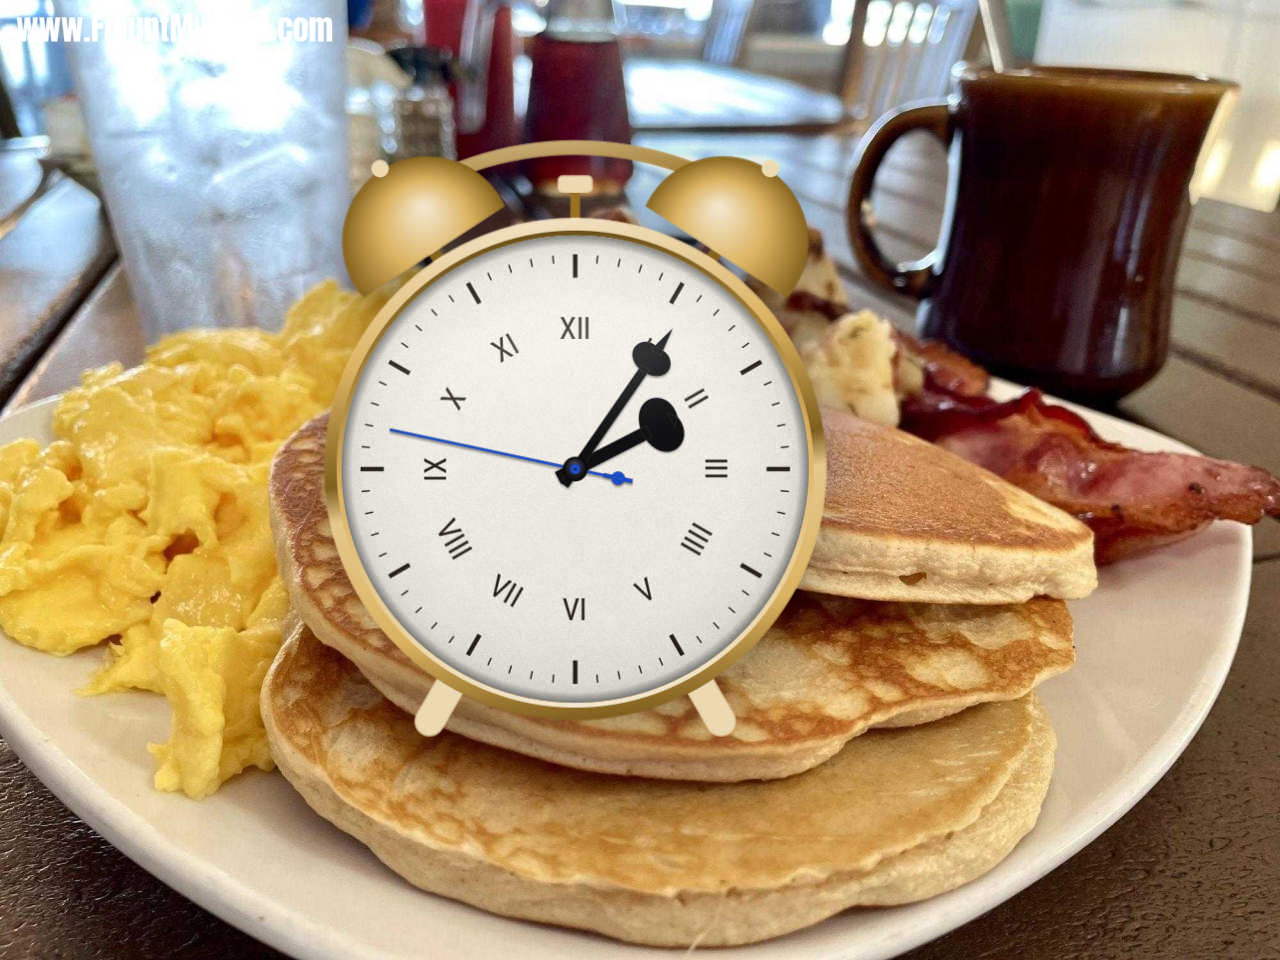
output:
2 h 05 min 47 s
